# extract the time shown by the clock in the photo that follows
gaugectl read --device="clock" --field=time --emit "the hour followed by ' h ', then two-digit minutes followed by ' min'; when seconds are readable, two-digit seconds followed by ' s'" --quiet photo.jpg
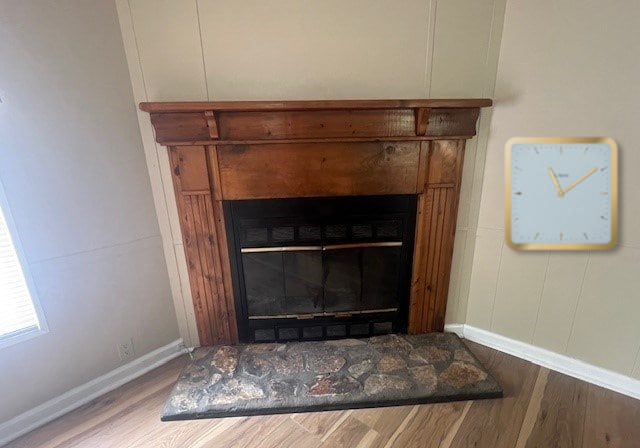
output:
11 h 09 min
